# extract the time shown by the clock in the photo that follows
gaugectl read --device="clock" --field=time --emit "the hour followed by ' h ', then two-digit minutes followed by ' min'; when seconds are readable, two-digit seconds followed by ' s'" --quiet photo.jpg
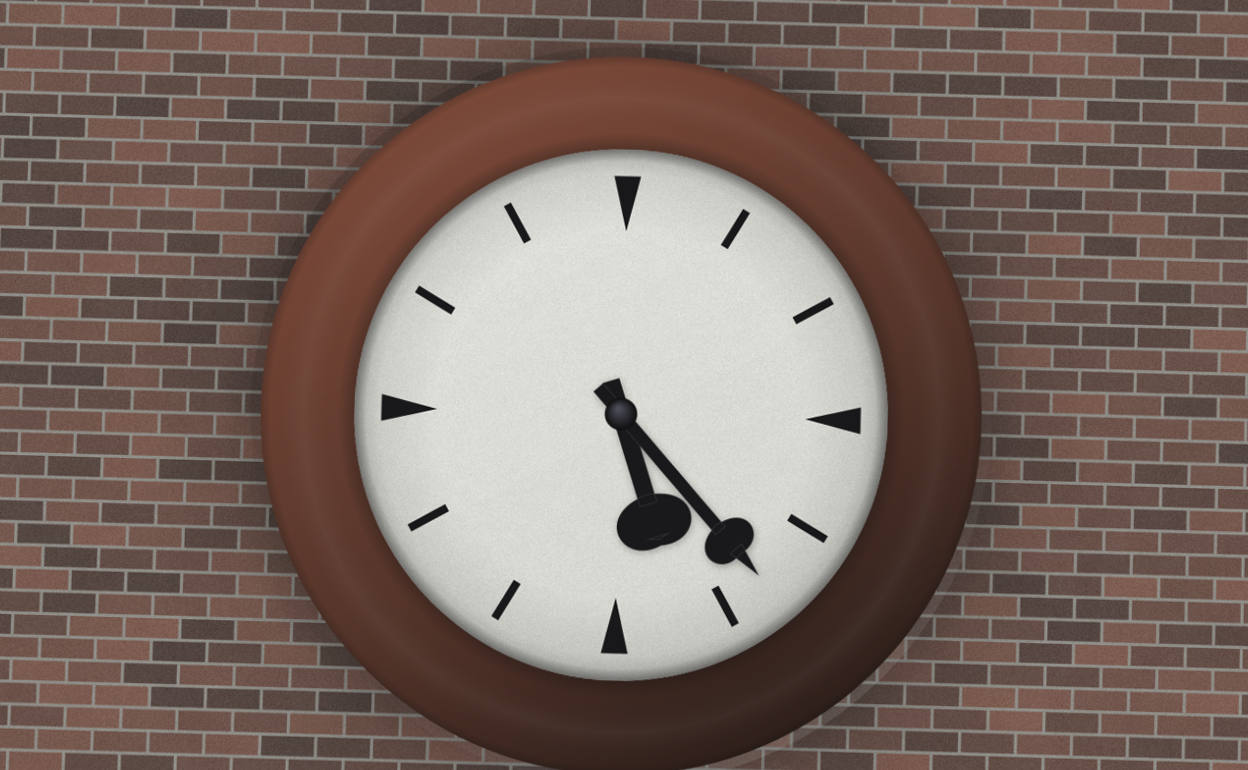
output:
5 h 23 min
